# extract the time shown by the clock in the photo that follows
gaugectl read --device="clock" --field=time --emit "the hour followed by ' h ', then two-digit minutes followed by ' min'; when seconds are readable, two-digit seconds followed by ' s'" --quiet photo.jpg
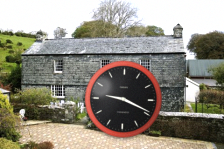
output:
9 h 19 min
